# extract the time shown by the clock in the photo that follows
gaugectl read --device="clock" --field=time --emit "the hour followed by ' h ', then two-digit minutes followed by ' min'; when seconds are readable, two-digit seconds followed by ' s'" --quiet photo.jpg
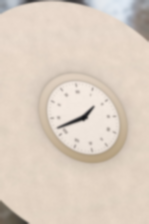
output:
1 h 42 min
